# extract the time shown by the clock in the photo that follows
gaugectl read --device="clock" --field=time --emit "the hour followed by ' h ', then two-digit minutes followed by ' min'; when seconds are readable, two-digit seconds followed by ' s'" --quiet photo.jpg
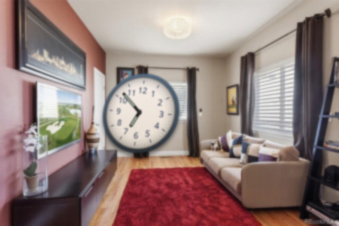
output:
6 h 52 min
